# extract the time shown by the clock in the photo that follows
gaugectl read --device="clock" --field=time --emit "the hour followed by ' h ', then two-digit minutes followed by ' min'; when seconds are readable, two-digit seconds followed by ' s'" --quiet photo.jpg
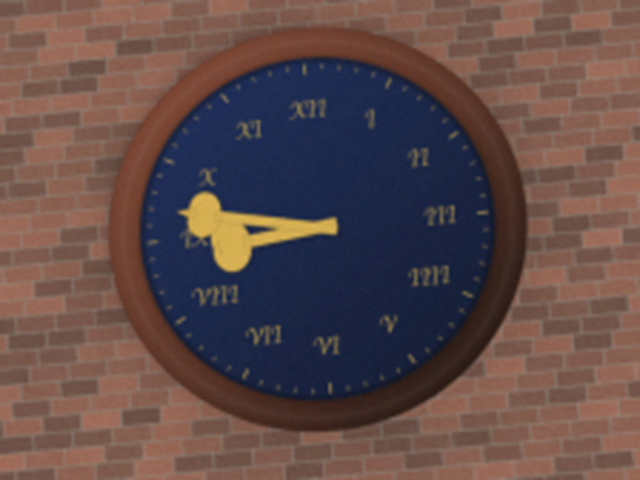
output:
8 h 47 min
